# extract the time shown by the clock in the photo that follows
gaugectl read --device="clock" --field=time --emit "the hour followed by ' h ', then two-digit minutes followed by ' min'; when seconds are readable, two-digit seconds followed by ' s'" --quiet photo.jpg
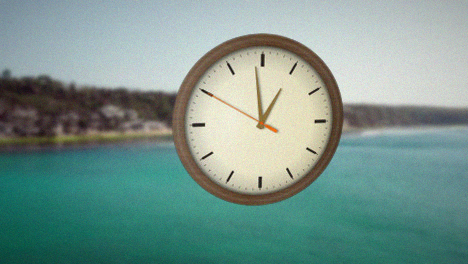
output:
12 h 58 min 50 s
